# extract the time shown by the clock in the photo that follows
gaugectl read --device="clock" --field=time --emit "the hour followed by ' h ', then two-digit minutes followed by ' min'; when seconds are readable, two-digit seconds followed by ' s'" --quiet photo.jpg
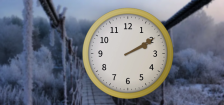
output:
2 h 10 min
